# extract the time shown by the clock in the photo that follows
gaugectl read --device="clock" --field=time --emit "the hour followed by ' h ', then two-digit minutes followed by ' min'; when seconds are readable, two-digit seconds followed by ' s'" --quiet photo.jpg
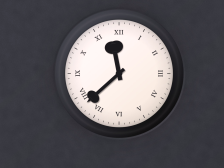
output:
11 h 38 min
